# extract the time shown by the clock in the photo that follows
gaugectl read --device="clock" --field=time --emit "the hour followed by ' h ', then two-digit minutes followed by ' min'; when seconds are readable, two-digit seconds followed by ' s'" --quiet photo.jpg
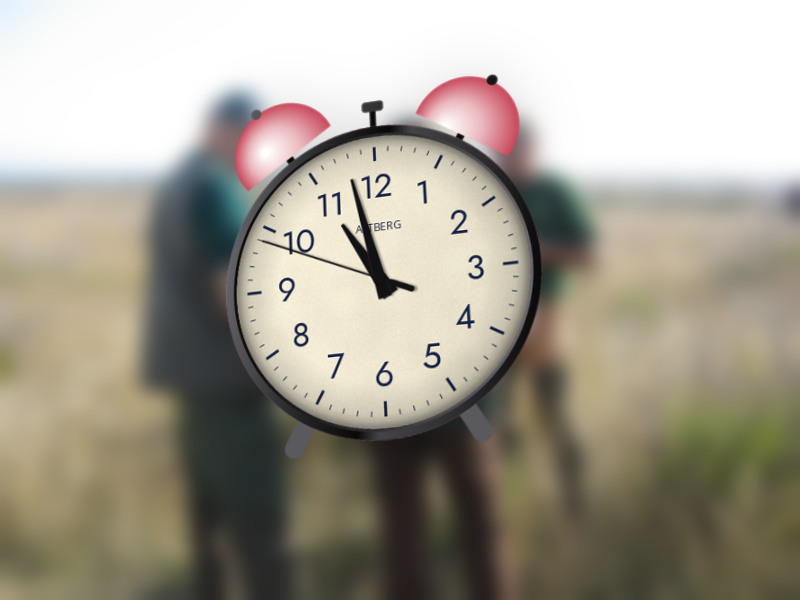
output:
10 h 57 min 49 s
